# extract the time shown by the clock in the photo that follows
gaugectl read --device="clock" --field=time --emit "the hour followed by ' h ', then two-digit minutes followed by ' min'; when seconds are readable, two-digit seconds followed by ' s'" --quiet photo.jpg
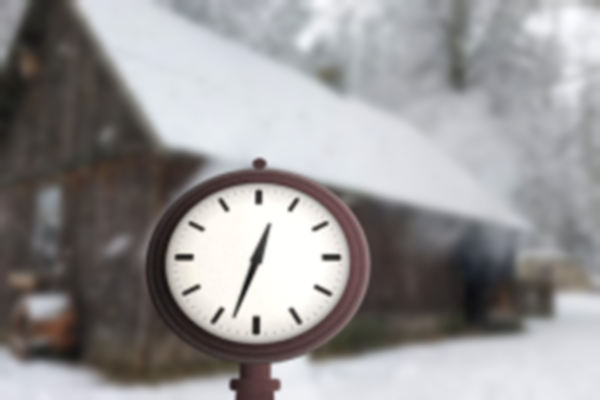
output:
12 h 33 min
